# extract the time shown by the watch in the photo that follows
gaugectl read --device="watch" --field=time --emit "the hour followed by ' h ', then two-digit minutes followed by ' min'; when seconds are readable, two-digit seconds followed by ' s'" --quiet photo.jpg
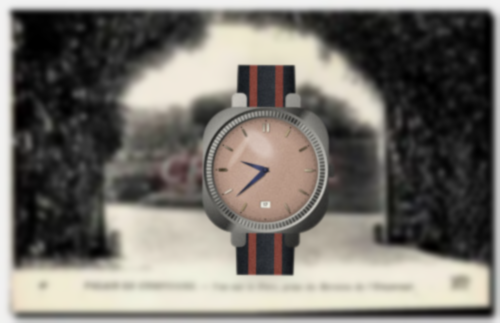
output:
9 h 38 min
